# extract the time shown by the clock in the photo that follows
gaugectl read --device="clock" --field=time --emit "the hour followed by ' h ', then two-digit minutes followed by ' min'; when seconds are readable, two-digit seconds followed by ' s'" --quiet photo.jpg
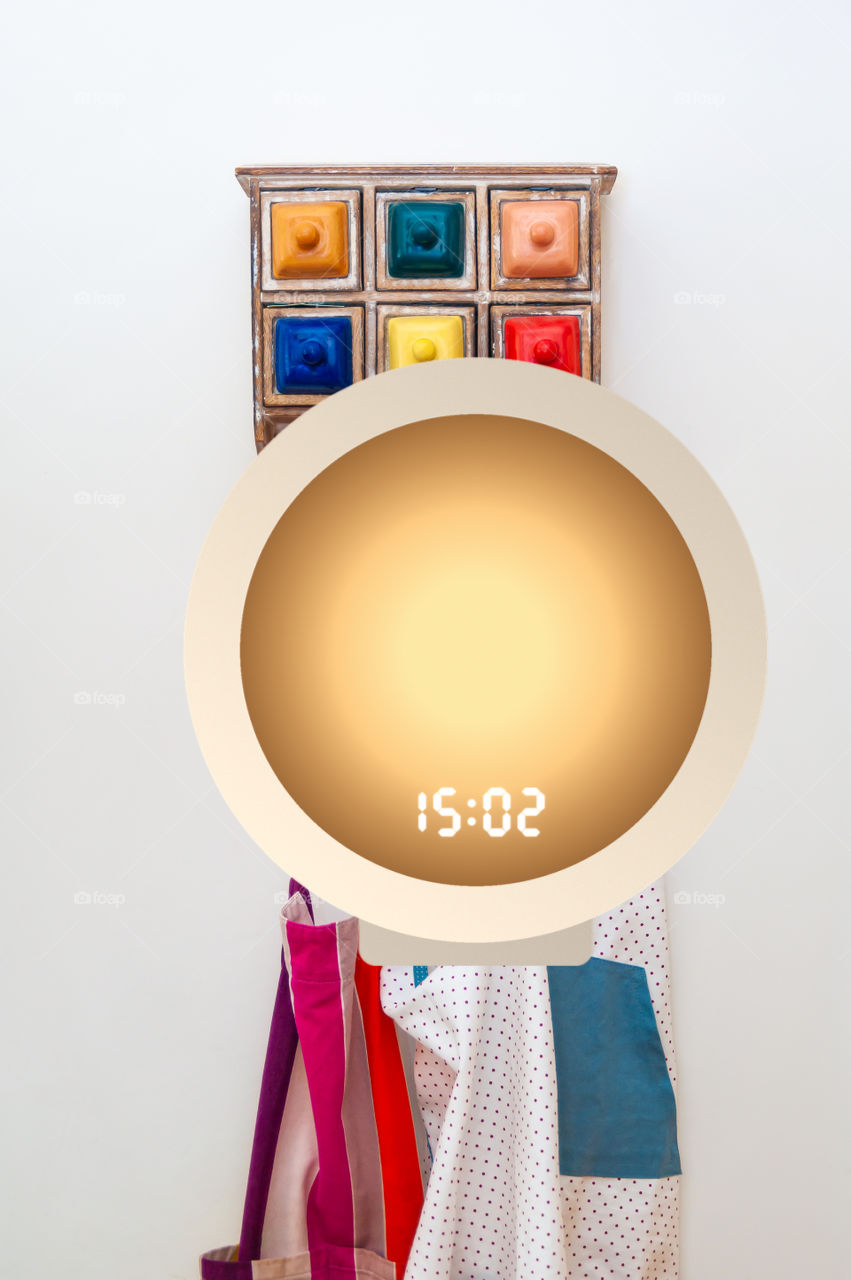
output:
15 h 02 min
